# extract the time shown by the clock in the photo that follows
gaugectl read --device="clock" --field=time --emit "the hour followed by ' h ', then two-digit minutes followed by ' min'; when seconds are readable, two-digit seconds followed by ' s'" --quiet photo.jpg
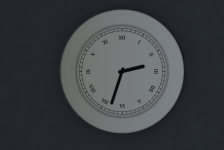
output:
2 h 33 min
